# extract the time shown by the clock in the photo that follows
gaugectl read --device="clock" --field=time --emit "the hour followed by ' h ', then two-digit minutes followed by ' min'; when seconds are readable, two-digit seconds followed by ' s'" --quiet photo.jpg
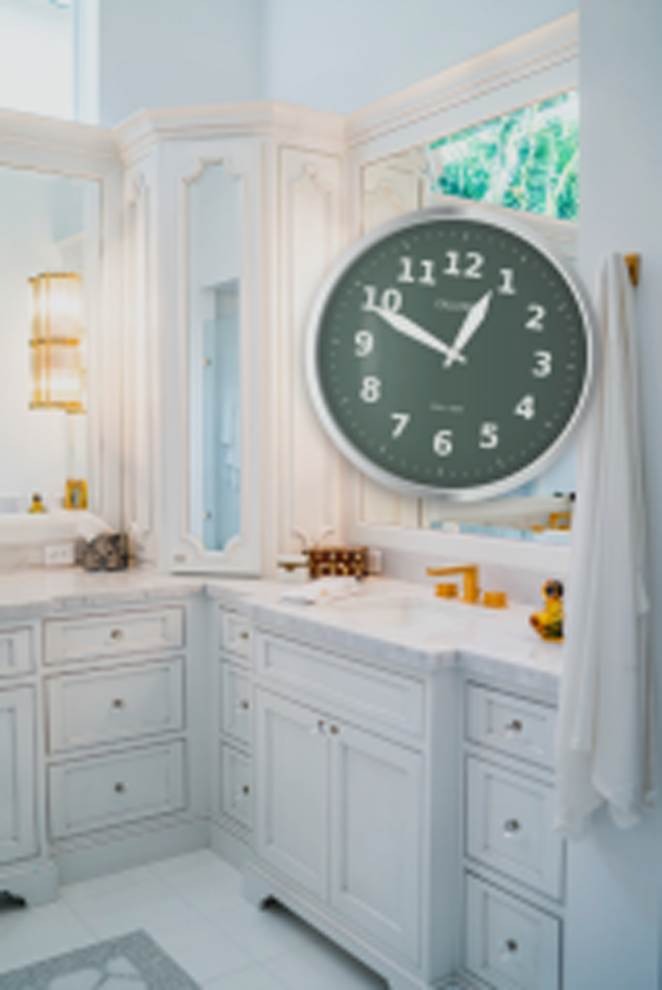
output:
12 h 49 min
